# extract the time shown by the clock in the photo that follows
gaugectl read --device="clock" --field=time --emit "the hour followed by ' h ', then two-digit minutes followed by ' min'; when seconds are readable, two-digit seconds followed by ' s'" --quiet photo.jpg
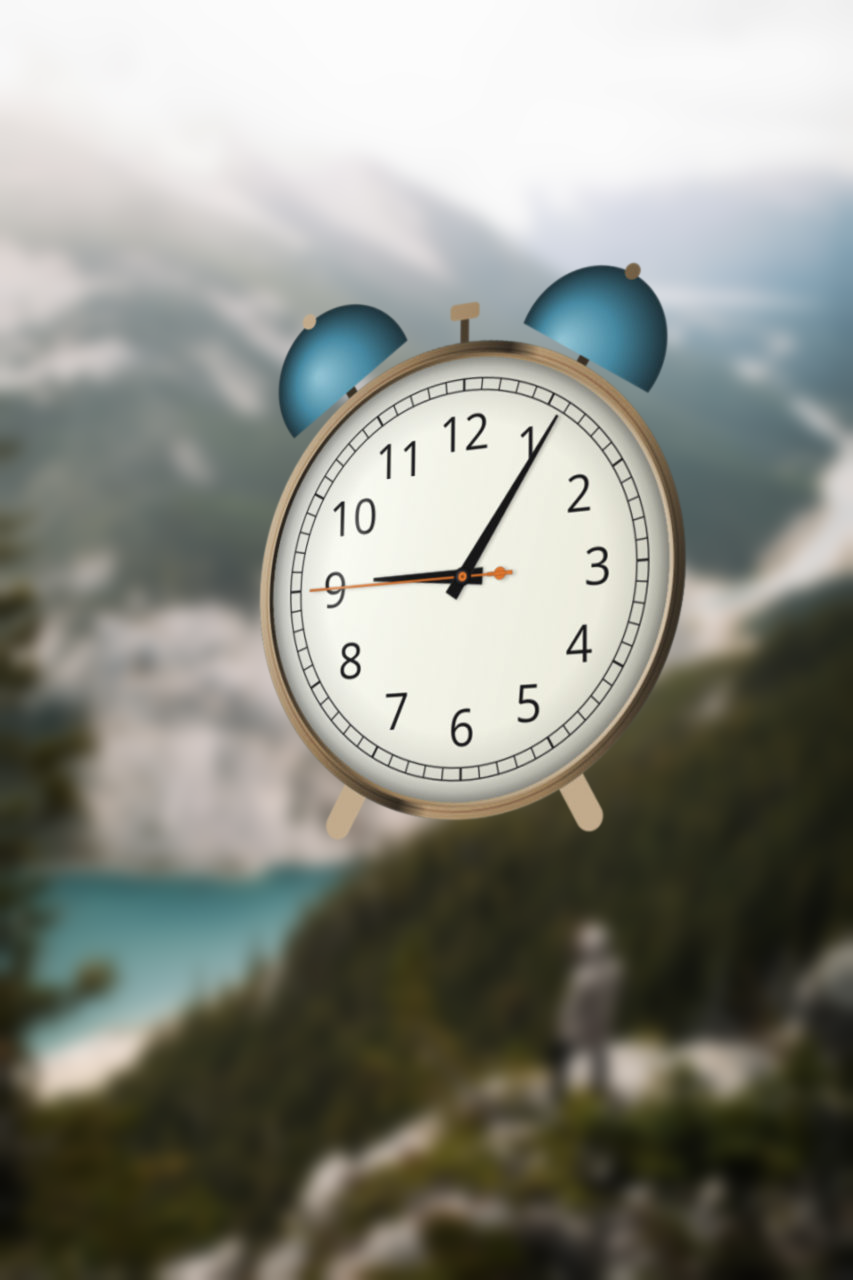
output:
9 h 05 min 45 s
